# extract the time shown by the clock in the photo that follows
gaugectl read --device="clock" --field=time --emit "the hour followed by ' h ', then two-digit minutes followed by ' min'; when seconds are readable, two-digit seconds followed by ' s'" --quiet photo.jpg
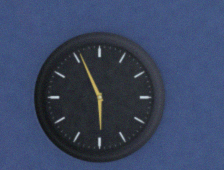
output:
5 h 56 min
